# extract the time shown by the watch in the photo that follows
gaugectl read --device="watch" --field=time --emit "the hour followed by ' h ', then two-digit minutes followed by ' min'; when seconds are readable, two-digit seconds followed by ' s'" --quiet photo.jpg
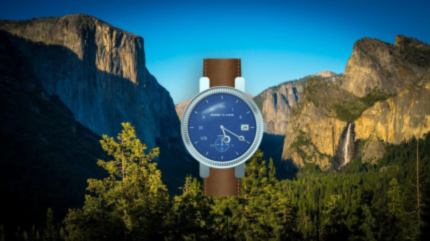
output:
5 h 20 min
